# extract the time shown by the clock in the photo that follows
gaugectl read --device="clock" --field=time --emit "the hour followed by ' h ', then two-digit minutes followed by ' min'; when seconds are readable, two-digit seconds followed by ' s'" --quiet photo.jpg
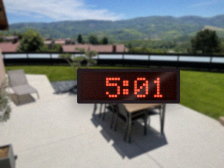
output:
5 h 01 min
